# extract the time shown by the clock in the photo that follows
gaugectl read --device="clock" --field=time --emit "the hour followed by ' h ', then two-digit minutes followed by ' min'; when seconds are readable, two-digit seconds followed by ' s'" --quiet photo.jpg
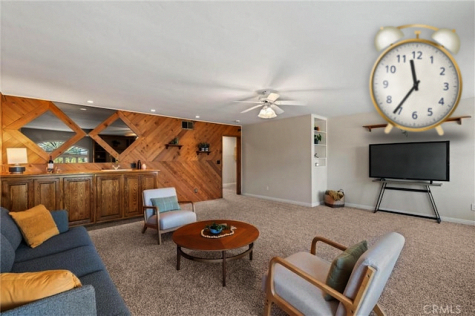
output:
11 h 36 min
